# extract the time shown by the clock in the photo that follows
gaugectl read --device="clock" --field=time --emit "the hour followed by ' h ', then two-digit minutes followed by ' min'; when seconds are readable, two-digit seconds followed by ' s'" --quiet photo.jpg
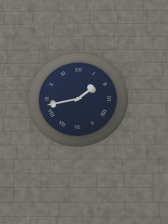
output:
1 h 43 min
